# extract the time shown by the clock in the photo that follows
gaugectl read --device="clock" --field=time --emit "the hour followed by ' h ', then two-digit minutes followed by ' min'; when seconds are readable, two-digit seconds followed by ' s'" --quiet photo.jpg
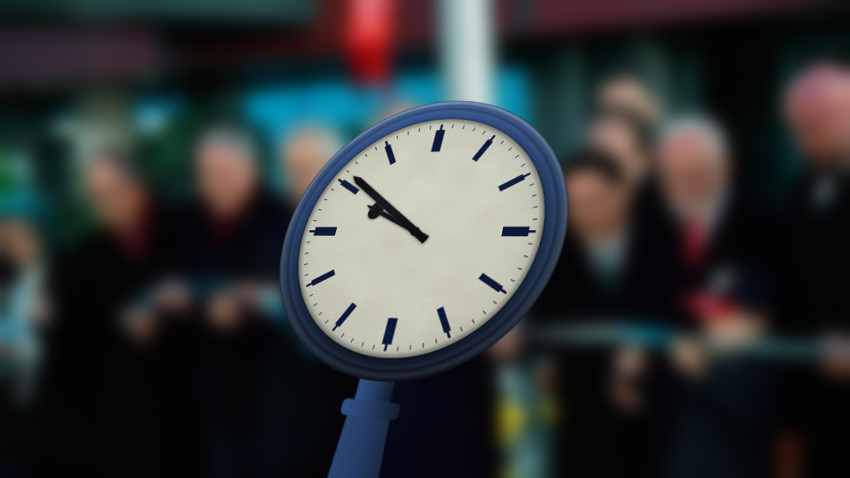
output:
9 h 51 min
